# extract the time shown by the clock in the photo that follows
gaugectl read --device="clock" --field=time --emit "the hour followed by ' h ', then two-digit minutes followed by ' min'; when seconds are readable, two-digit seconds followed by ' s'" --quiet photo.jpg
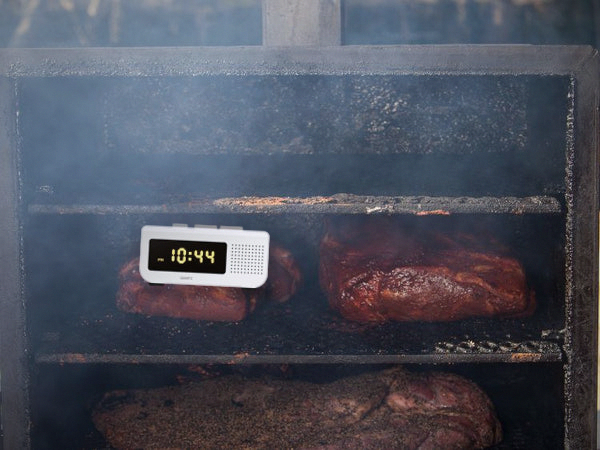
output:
10 h 44 min
